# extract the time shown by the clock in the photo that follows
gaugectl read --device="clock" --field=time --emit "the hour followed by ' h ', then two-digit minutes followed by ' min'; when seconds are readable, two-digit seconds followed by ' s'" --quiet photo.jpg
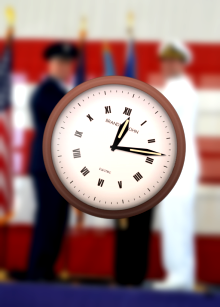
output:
12 h 13 min
